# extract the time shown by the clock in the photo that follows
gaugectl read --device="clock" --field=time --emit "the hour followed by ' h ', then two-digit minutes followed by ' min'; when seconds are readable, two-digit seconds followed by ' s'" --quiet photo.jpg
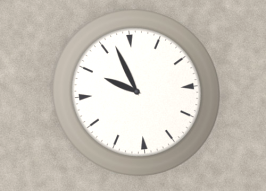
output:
9 h 57 min
